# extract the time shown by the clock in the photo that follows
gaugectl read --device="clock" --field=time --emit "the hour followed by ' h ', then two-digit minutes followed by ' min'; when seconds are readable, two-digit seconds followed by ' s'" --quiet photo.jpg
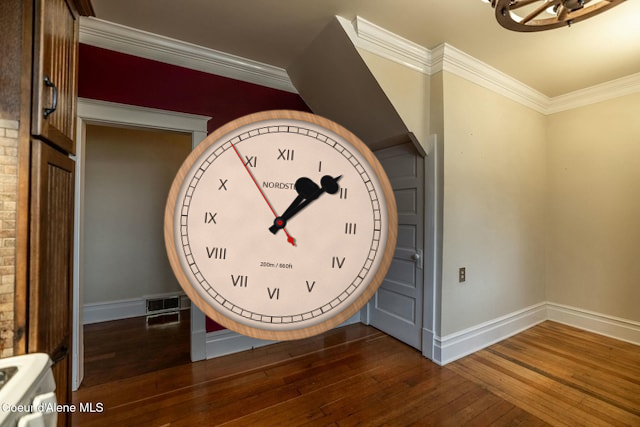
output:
1 h 07 min 54 s
